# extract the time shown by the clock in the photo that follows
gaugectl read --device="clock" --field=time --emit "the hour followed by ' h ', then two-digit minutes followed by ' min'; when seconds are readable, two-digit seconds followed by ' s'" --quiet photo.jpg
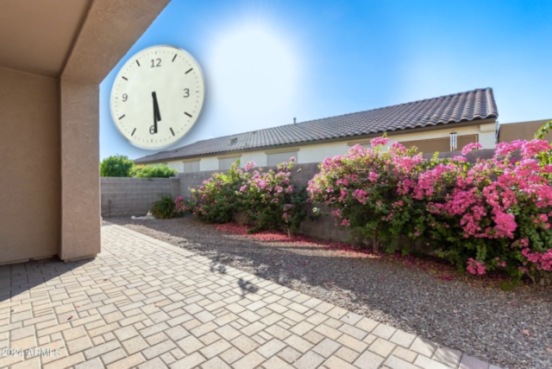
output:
5 h 29 min
